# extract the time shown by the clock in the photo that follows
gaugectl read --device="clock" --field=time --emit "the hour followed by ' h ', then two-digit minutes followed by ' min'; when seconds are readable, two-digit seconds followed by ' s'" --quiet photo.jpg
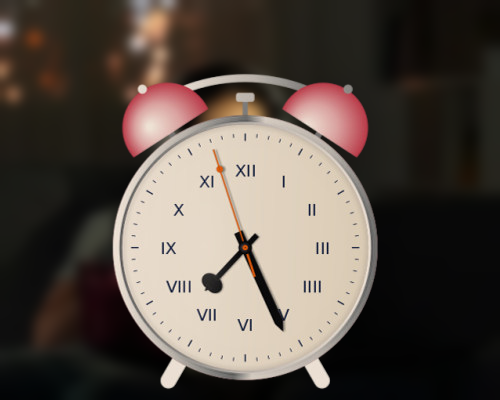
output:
7 h 25 min 57 s
